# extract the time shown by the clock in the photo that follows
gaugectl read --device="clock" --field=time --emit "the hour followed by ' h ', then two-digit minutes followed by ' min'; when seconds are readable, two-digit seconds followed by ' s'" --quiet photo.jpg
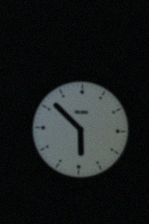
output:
5 h 52 min
